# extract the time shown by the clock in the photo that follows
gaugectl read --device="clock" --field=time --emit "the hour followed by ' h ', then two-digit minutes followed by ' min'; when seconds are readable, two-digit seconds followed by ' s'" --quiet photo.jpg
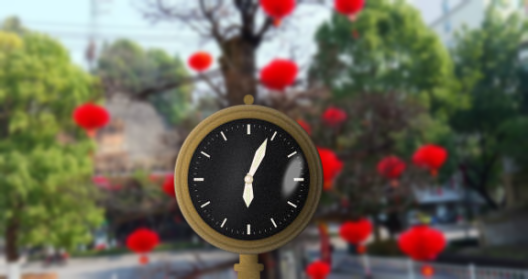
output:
6 h 04 min
